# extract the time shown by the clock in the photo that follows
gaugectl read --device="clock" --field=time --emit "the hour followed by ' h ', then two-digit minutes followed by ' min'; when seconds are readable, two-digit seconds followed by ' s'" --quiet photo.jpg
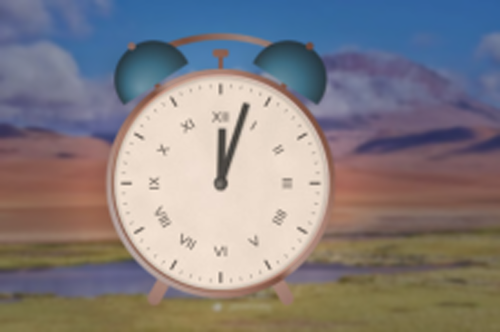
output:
12 h 03 min
